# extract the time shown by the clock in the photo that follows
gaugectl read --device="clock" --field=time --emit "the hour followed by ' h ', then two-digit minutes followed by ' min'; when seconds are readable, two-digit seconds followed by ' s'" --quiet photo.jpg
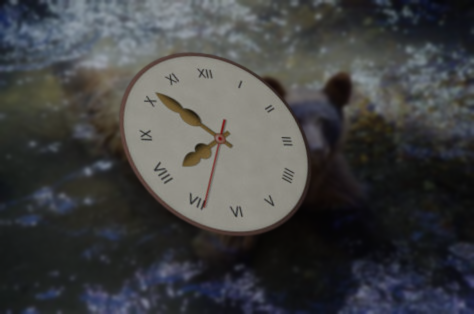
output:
7 h 51 min 34 s
